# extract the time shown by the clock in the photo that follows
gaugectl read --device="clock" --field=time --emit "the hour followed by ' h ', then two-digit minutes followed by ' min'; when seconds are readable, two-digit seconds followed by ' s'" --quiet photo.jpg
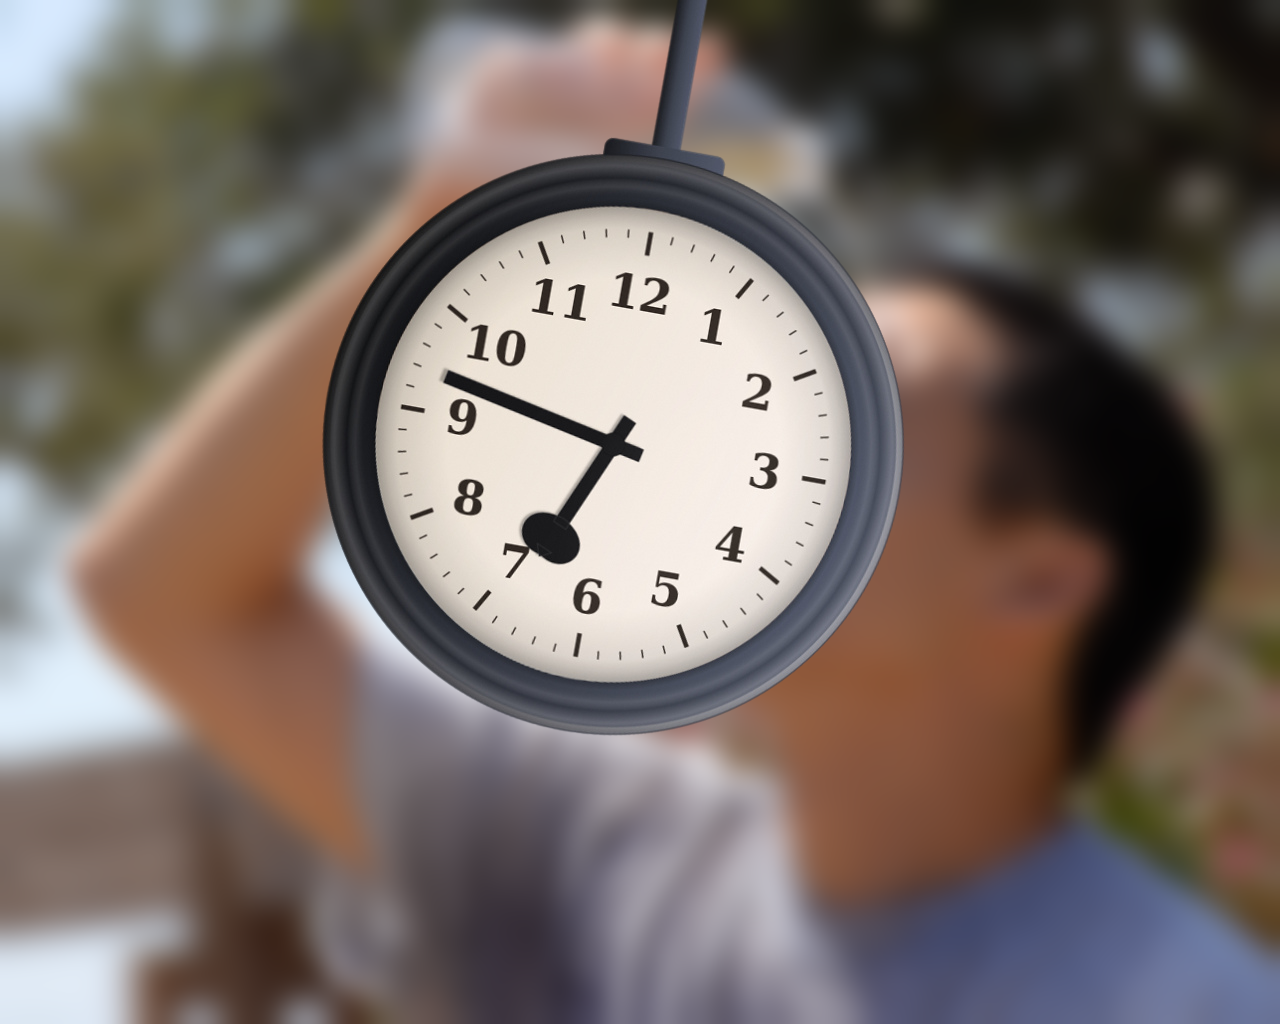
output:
6 h 47 min
